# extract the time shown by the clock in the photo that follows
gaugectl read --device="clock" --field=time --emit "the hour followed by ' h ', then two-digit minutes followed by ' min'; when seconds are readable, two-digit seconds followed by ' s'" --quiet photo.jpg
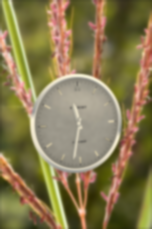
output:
11 h 32 min
